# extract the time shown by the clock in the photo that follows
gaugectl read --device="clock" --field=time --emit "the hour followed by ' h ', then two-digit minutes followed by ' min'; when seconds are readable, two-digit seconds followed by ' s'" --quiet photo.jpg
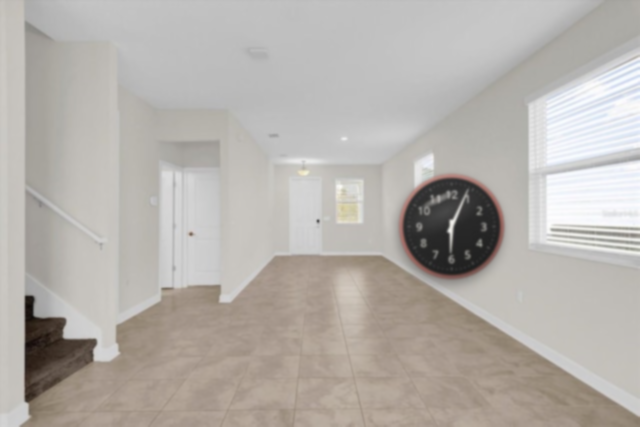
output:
6 h 04 min
